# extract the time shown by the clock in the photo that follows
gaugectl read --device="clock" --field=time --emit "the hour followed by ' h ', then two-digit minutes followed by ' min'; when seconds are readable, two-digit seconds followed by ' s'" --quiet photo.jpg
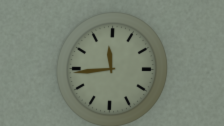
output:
11 h 44 min
